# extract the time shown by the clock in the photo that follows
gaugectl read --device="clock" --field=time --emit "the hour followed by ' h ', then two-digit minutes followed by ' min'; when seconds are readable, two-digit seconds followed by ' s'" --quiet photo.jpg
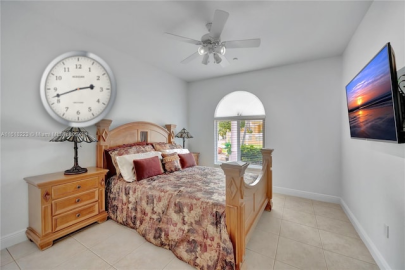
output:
2 h 42 min
